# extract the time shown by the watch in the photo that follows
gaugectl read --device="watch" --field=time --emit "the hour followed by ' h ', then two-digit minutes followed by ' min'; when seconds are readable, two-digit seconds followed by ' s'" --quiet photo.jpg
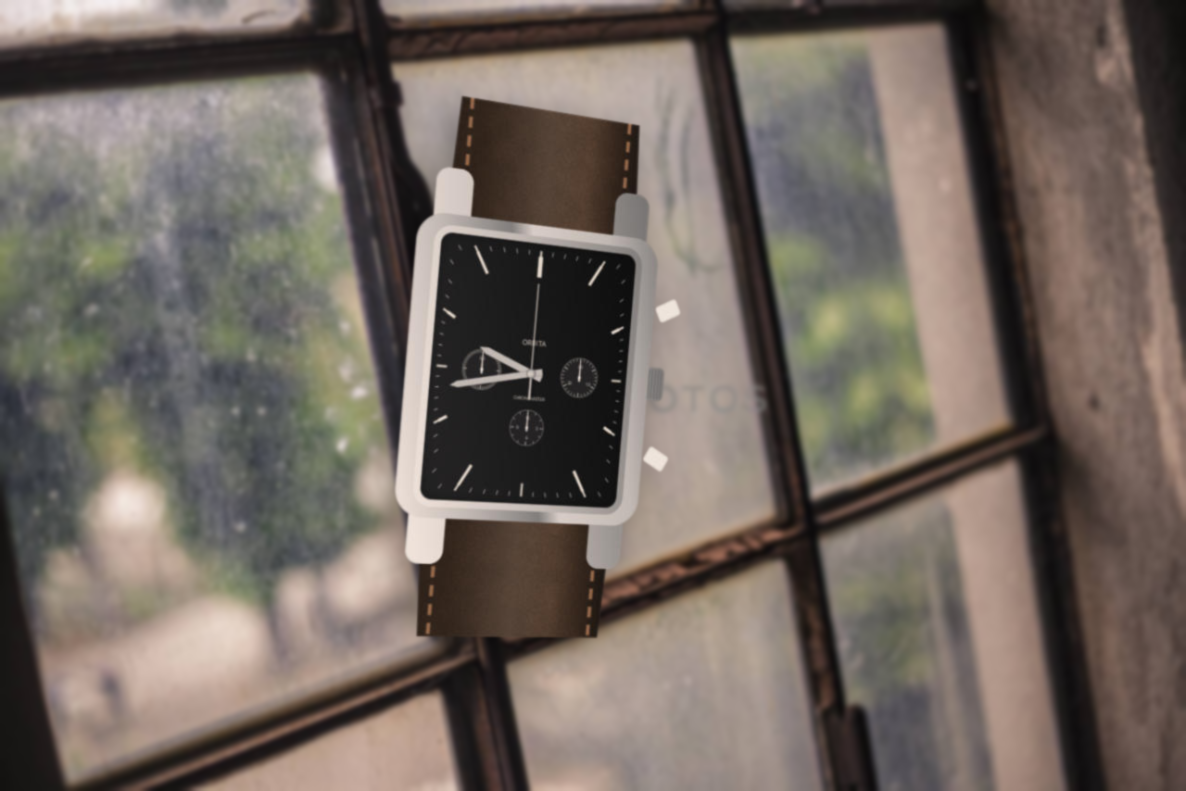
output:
9 h 43 min
